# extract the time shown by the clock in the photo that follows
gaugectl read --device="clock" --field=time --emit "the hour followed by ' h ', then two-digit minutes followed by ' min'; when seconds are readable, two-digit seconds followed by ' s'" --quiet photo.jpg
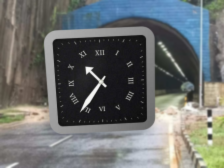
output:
10 h 36 min
